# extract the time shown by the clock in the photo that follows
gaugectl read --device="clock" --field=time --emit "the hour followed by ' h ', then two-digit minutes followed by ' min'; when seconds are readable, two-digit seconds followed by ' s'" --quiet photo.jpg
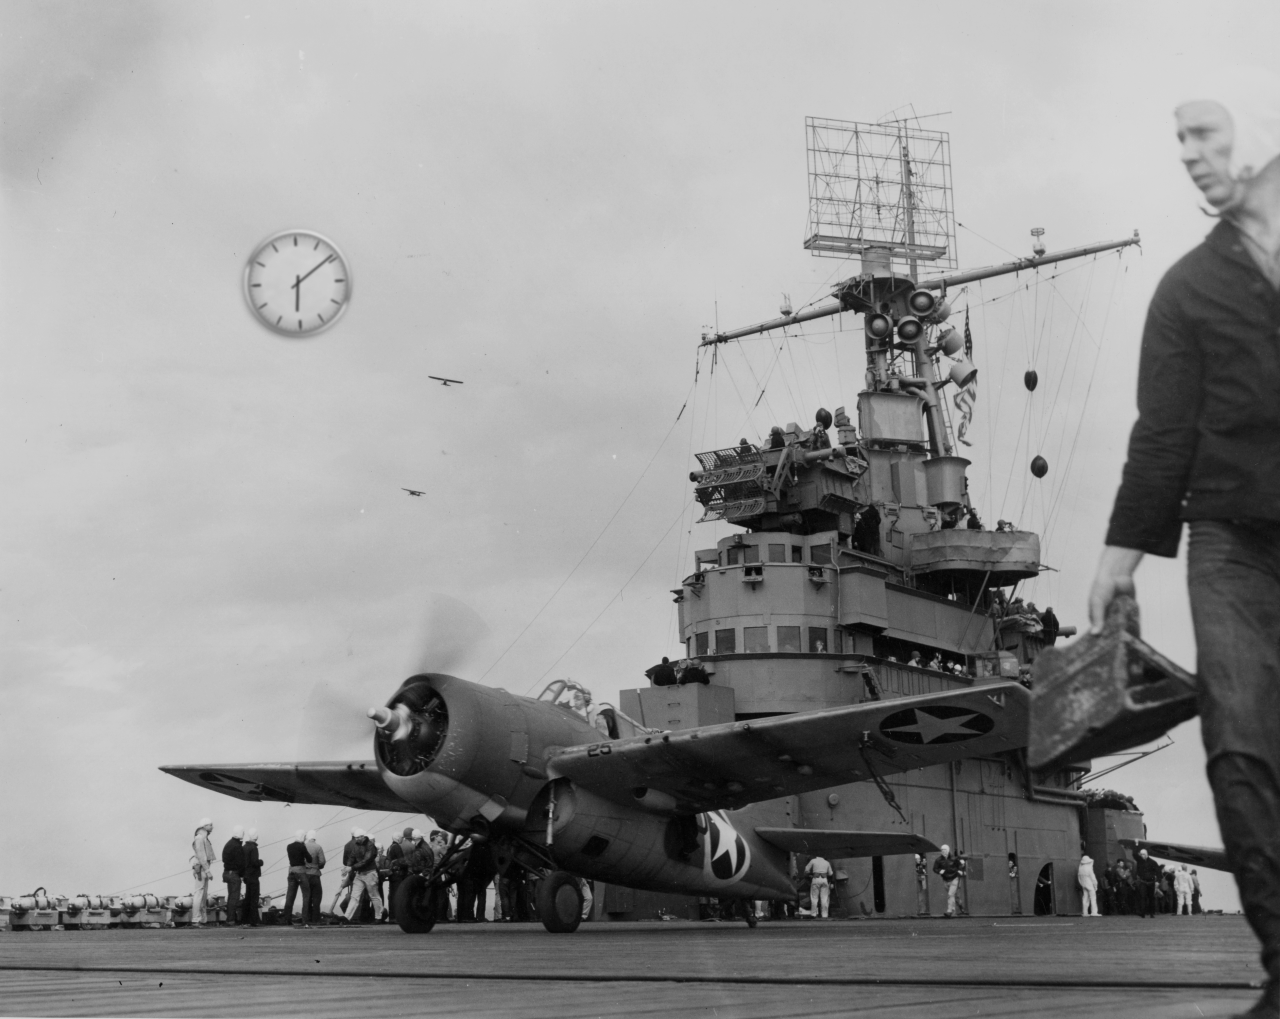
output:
6 h 09 min
